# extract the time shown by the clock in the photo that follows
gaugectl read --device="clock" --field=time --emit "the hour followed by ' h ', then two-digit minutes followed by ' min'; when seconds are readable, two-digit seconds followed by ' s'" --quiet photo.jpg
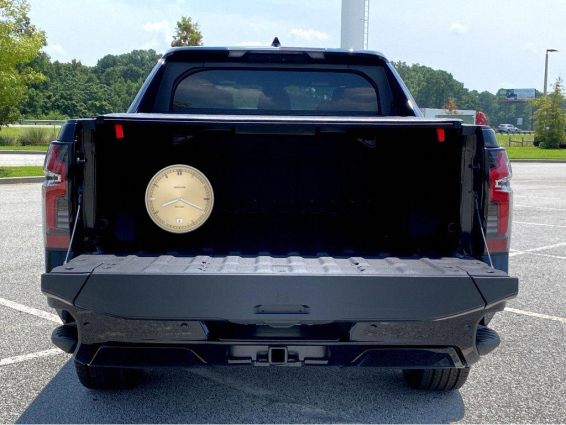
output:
8 h 19 min
